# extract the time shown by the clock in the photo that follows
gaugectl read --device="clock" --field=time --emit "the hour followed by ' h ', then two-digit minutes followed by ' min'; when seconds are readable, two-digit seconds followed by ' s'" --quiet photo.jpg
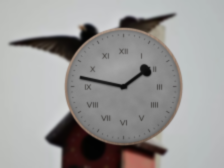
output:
1 h 47 min
